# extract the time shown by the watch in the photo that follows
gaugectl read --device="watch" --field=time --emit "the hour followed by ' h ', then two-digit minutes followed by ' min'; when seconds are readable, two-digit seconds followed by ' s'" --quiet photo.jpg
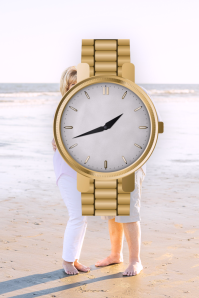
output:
1 h 42 min
